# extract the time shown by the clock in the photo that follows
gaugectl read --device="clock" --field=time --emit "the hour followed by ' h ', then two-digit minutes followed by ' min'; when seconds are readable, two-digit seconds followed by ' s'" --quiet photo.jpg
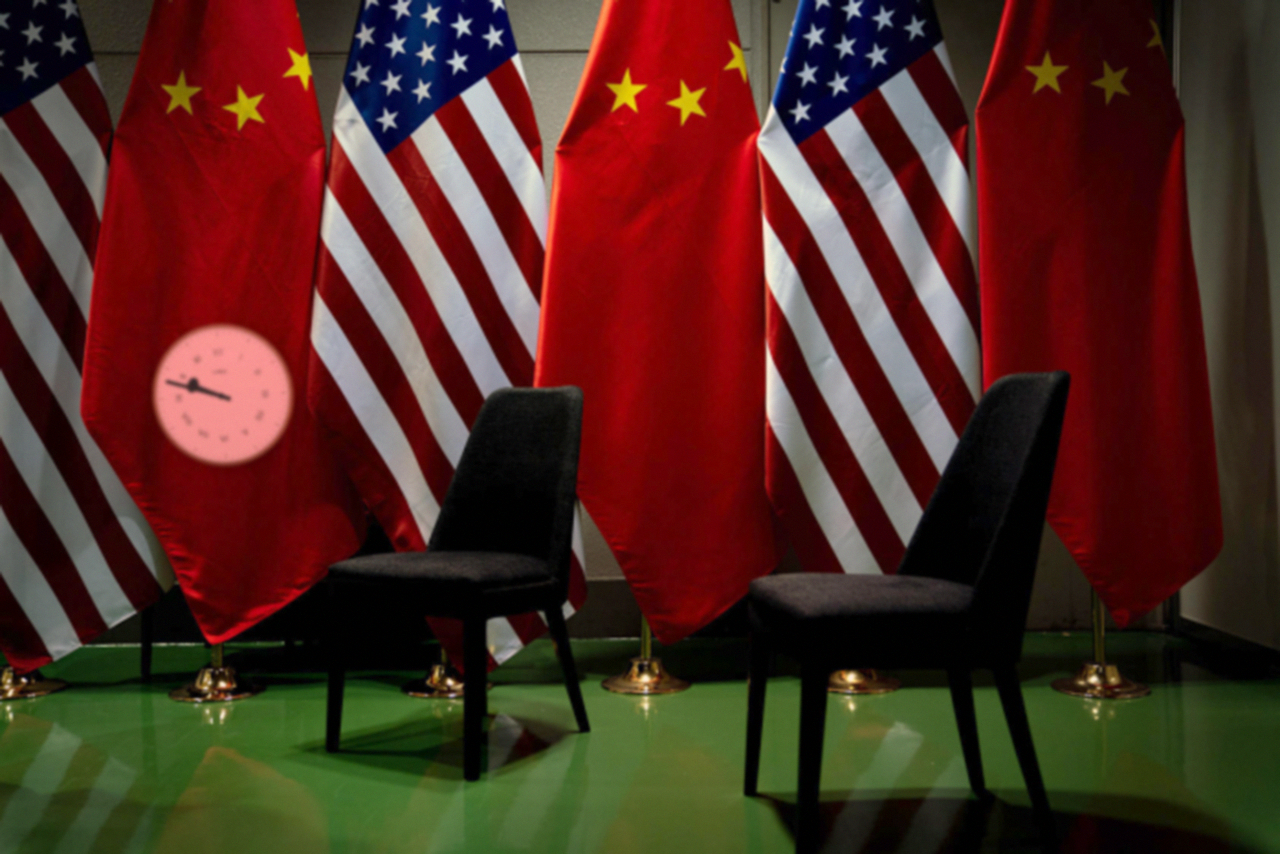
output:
9 h 48 min
